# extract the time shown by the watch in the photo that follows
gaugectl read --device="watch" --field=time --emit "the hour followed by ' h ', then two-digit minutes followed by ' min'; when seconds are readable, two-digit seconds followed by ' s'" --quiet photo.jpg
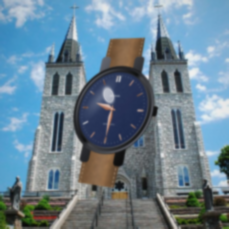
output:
9 h 30 min
